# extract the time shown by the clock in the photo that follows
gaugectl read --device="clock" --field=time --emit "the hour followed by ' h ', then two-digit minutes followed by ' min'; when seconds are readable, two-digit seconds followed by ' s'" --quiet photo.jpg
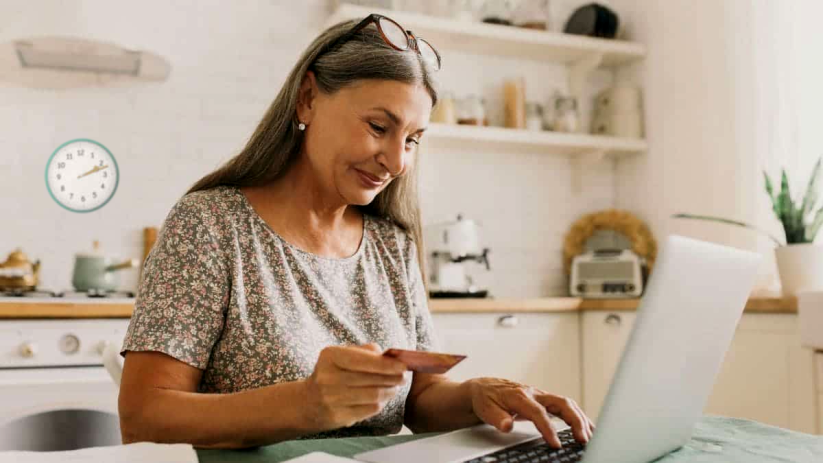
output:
2 h 12 min
